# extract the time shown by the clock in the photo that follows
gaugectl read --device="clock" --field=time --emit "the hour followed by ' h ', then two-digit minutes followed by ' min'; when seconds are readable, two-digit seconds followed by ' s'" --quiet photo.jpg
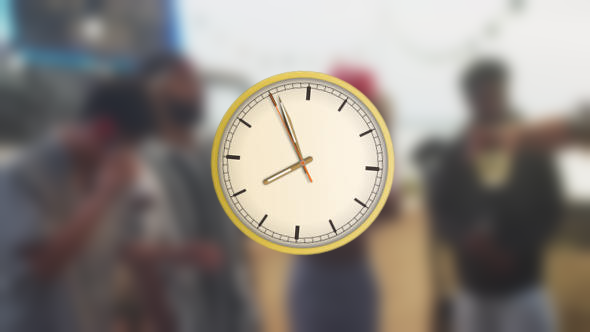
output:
7 h 55 min 55 s
